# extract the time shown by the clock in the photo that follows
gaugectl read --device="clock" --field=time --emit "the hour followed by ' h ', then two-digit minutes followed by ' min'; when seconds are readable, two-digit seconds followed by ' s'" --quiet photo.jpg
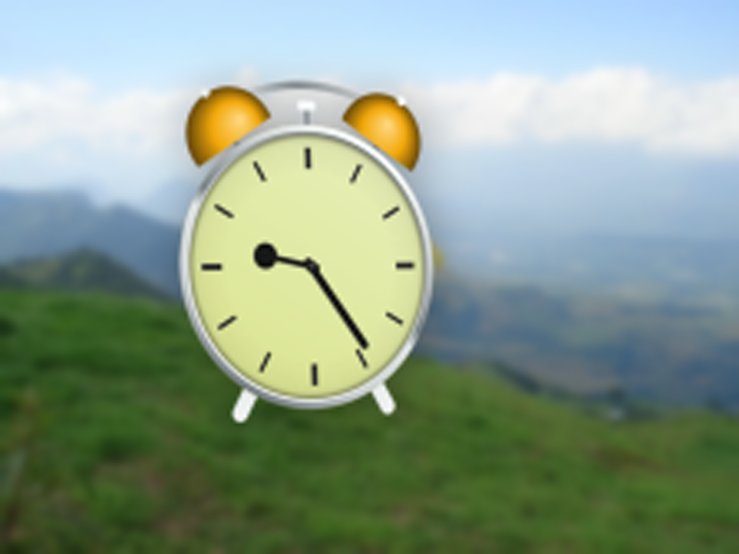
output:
9 h 24 min
